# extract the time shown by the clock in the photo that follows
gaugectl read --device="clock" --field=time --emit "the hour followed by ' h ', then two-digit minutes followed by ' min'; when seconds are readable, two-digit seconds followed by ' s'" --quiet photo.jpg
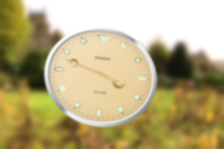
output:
3 h 48 min
